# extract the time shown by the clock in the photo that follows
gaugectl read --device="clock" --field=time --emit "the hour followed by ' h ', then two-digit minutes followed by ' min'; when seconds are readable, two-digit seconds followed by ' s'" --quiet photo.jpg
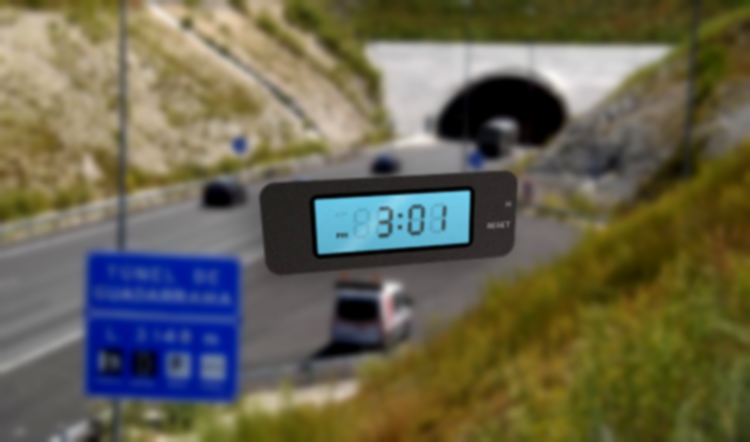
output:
3 h 01 min
